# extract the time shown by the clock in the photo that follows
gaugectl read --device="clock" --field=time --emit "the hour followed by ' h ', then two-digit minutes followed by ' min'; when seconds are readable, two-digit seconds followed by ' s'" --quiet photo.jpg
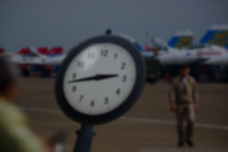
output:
2 h 43 min
